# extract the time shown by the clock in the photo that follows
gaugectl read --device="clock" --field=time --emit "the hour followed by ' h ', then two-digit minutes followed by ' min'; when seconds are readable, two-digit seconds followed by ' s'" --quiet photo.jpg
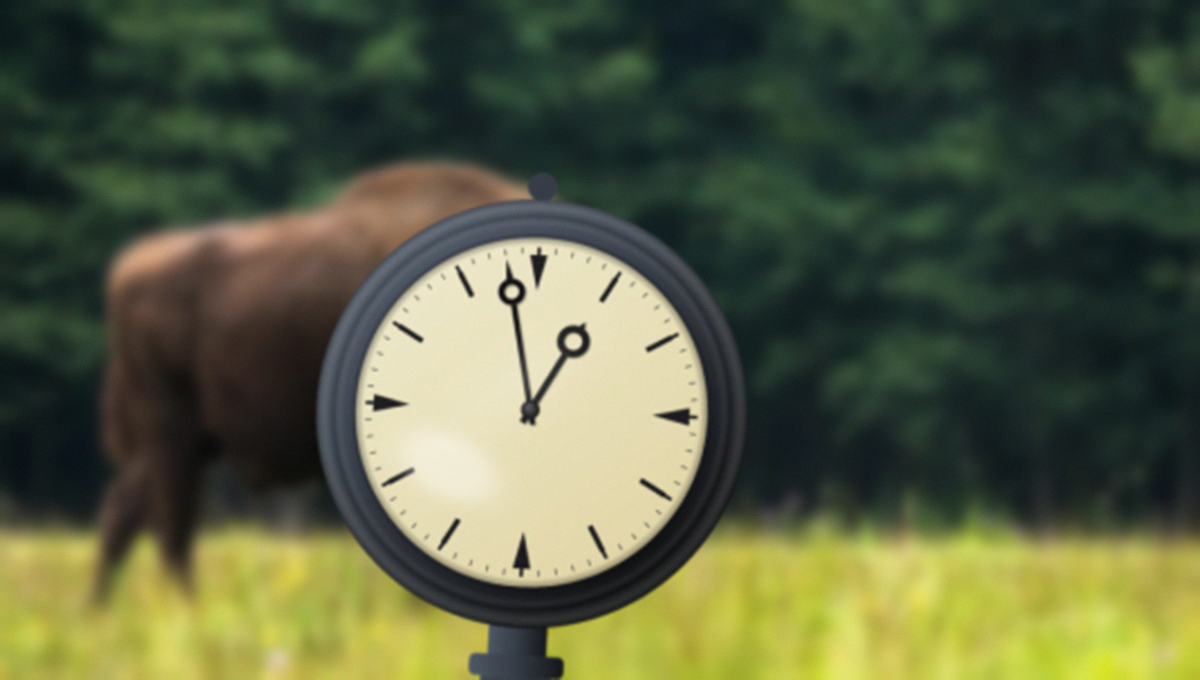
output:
12 h 58 min
